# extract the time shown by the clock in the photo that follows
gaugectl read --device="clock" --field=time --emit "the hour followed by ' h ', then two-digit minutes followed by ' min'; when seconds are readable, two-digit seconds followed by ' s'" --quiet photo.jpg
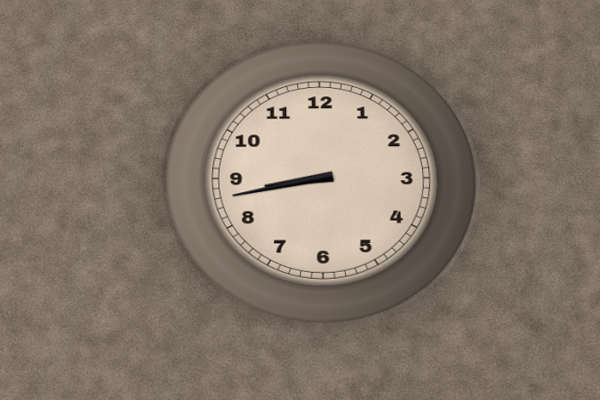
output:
8 h 43 min
